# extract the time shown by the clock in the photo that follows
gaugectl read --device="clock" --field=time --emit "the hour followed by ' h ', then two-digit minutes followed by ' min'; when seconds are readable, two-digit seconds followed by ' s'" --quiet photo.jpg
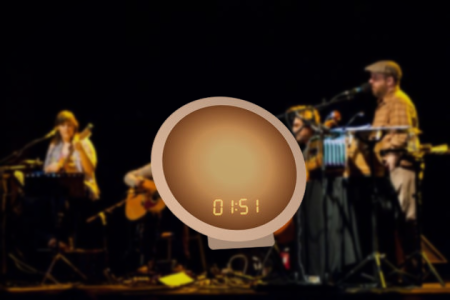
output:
1 h 51 min
